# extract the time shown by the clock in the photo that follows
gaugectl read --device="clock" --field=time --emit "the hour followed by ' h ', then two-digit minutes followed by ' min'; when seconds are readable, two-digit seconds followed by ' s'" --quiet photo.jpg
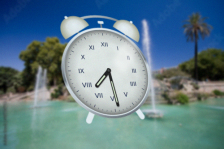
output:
7 h 29 min
